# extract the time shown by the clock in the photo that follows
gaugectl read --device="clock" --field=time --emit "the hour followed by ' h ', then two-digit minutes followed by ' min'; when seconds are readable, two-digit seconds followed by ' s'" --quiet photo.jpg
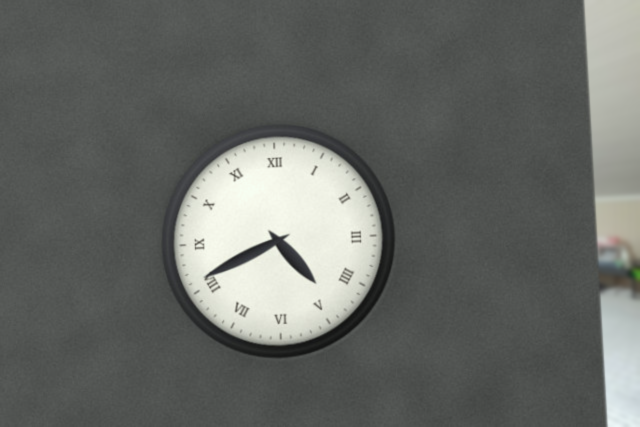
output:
4 h 41 min
